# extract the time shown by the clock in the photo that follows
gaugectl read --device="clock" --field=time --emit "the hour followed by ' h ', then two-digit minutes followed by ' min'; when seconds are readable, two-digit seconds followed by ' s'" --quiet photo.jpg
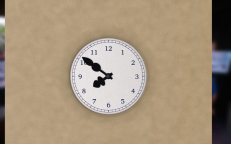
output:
7 h 51 min
